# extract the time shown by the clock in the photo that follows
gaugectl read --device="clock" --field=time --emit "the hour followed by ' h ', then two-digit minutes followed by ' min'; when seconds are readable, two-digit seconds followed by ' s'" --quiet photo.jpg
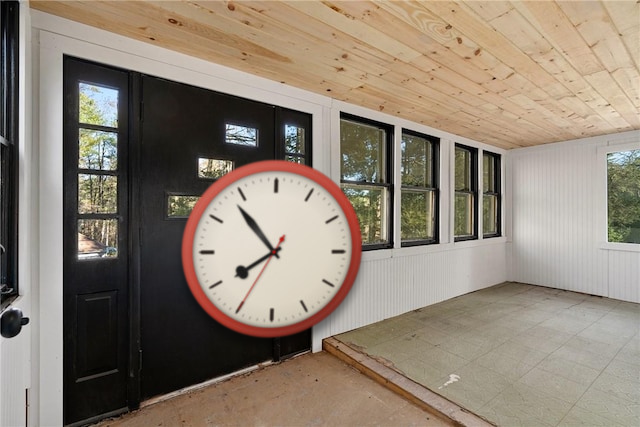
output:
7 h 53 min 35 s
